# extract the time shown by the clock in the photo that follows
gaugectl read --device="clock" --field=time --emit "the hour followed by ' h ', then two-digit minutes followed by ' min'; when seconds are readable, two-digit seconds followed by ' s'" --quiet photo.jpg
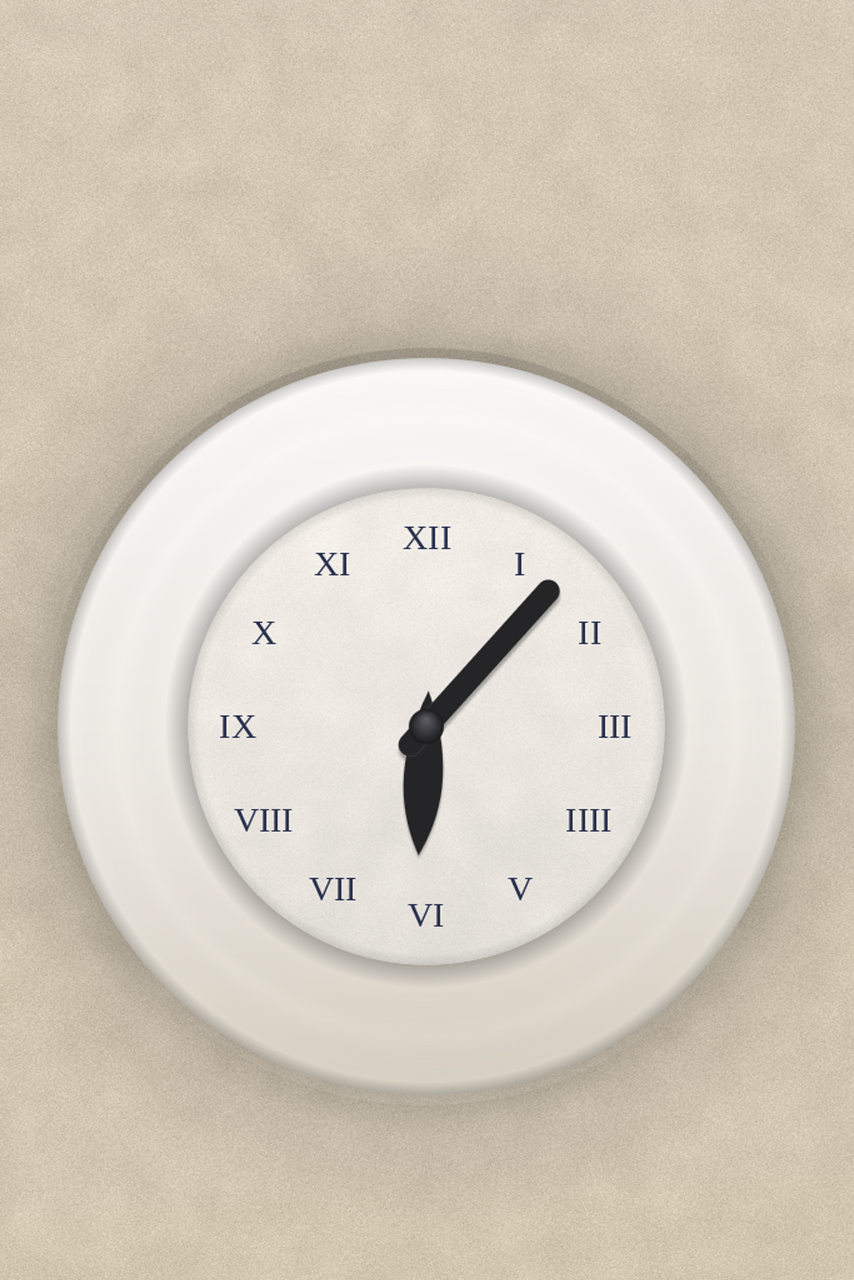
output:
6 h 07 min
